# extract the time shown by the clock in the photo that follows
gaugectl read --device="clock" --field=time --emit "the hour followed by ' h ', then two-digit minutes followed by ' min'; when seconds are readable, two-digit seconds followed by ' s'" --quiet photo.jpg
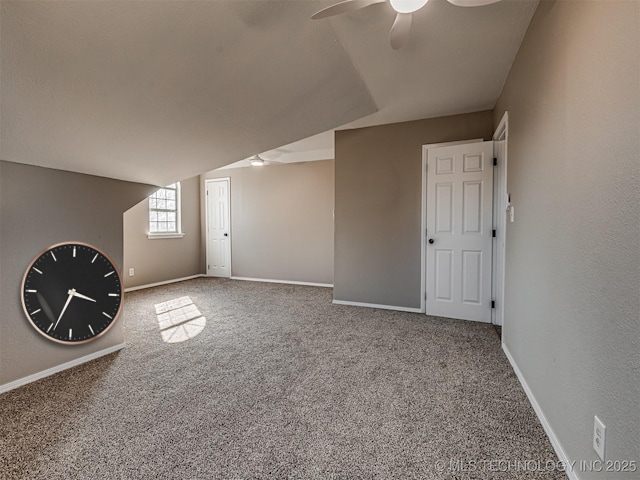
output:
3 h 34 min
